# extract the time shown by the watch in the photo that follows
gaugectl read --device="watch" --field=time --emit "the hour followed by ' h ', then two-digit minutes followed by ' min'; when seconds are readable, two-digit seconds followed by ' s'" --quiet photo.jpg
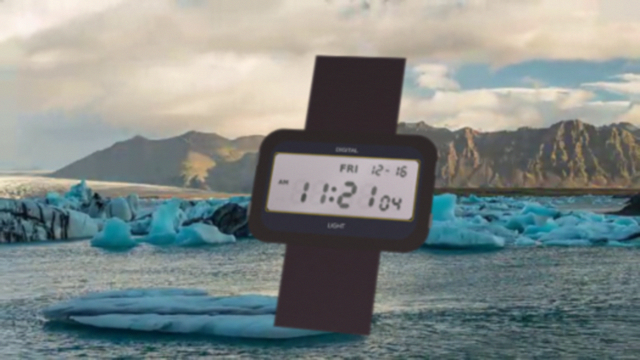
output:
11 h 21 min 04 s
